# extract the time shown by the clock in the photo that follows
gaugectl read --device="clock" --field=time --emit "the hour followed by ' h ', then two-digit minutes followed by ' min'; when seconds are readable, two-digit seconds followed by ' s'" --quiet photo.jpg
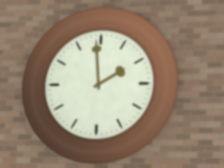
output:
1 h 59 min
